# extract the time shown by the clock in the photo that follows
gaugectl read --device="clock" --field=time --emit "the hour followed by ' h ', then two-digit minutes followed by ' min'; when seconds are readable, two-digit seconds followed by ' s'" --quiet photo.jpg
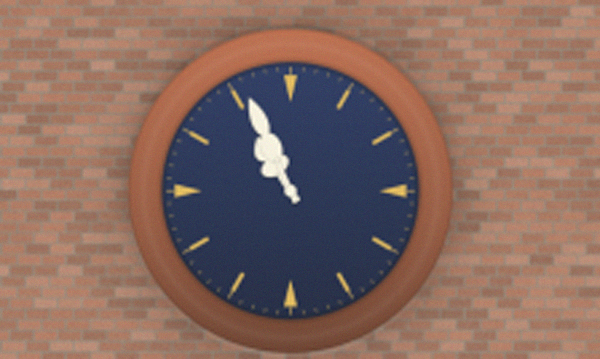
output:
10 h 56 min
